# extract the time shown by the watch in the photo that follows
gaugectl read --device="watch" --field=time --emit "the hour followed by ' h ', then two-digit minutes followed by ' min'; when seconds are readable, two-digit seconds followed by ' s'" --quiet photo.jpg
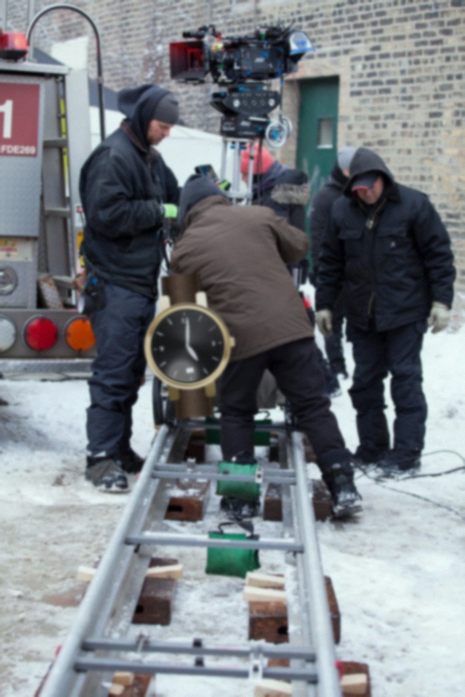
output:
5 h 01 min
